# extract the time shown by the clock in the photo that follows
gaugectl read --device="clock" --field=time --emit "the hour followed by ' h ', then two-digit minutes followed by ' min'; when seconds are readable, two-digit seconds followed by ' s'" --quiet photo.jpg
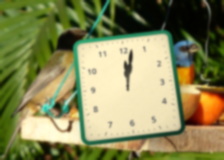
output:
12 h 02 min
